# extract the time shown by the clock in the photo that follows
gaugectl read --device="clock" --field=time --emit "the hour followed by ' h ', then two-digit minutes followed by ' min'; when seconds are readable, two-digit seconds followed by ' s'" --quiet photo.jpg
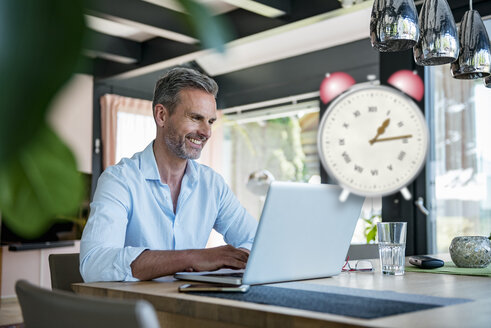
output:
1 h 14 min
